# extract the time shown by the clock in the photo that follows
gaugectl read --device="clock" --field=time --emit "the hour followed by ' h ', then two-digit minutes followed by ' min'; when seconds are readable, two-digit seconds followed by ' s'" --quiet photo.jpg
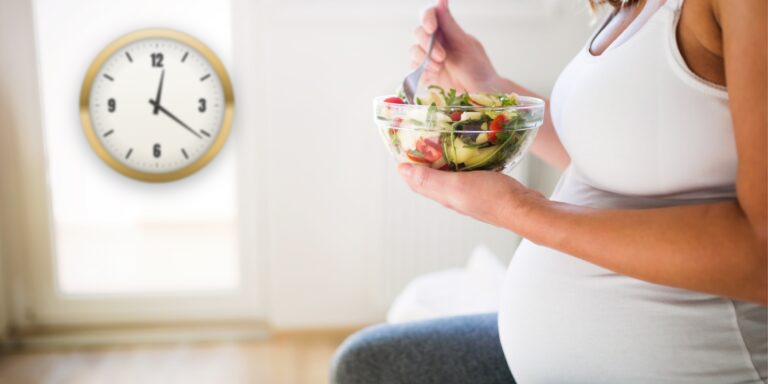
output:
12 h 21 min
